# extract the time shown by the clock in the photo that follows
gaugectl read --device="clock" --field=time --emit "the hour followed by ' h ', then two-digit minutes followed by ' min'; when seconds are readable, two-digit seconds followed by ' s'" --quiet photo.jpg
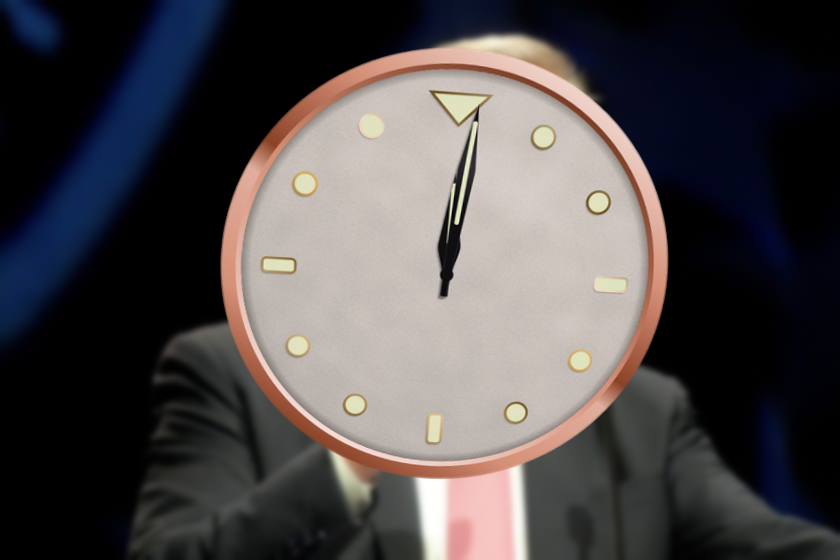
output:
12 h 01 min
